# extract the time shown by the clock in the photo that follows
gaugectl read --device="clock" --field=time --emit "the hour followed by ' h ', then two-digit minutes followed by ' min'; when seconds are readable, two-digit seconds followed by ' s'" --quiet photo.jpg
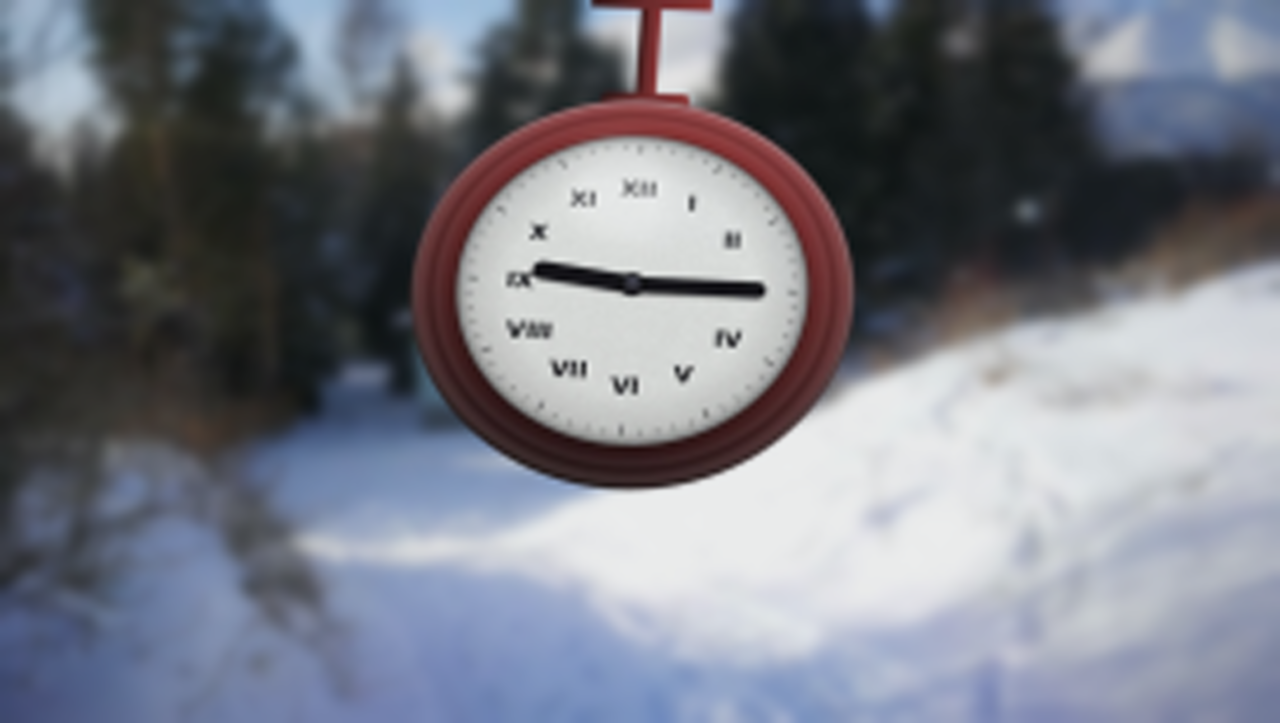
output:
9 h 15 min
